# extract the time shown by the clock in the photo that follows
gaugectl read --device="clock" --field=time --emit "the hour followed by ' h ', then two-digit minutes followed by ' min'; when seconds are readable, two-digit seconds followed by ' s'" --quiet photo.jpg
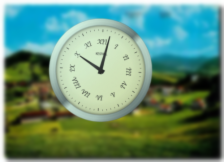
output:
10 h 02 min
